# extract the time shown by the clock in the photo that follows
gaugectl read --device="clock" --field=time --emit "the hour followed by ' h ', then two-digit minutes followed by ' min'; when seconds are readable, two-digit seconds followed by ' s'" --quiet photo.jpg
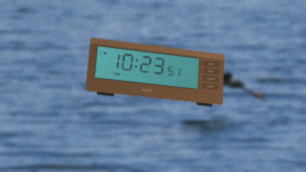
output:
10 h 23 min 51 s
